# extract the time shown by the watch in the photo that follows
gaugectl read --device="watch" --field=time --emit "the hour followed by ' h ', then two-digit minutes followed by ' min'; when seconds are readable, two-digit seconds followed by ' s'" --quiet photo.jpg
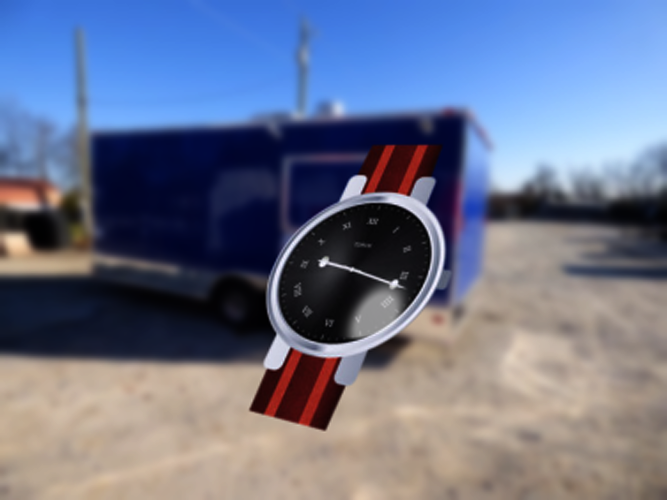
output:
9 h 17 min
